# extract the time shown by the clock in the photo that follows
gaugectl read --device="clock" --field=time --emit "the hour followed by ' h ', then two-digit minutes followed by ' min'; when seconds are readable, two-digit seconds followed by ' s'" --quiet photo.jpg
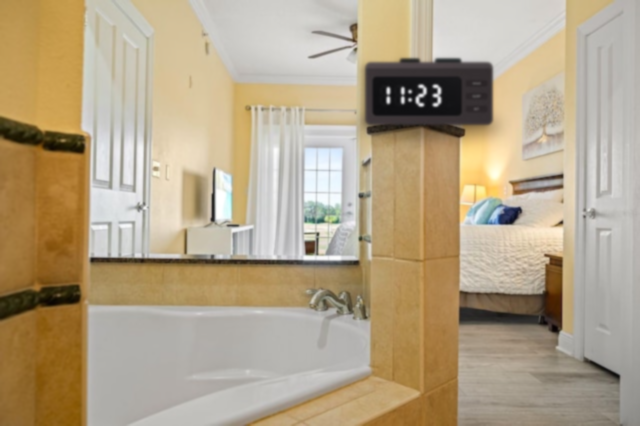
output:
11 h 23 min
